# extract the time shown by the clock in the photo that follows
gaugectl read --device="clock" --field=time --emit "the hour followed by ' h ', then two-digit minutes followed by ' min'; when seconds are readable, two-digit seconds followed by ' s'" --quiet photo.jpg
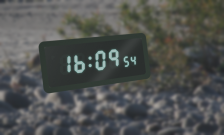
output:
16 h 09 min 54 s
